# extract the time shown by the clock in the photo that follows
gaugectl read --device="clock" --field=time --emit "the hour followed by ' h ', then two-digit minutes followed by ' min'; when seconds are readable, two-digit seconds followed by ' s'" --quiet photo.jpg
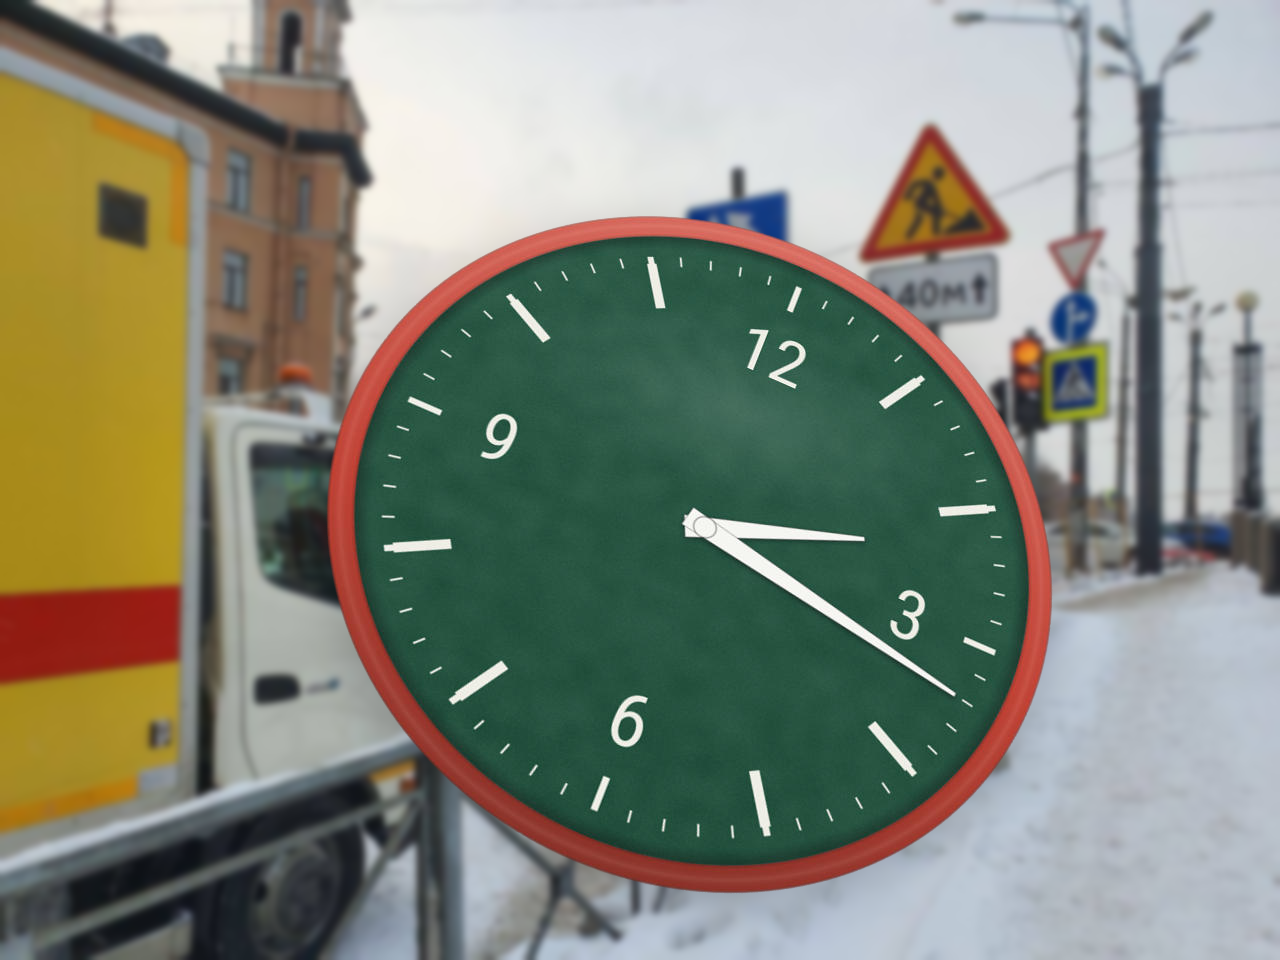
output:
2 h 17 min
